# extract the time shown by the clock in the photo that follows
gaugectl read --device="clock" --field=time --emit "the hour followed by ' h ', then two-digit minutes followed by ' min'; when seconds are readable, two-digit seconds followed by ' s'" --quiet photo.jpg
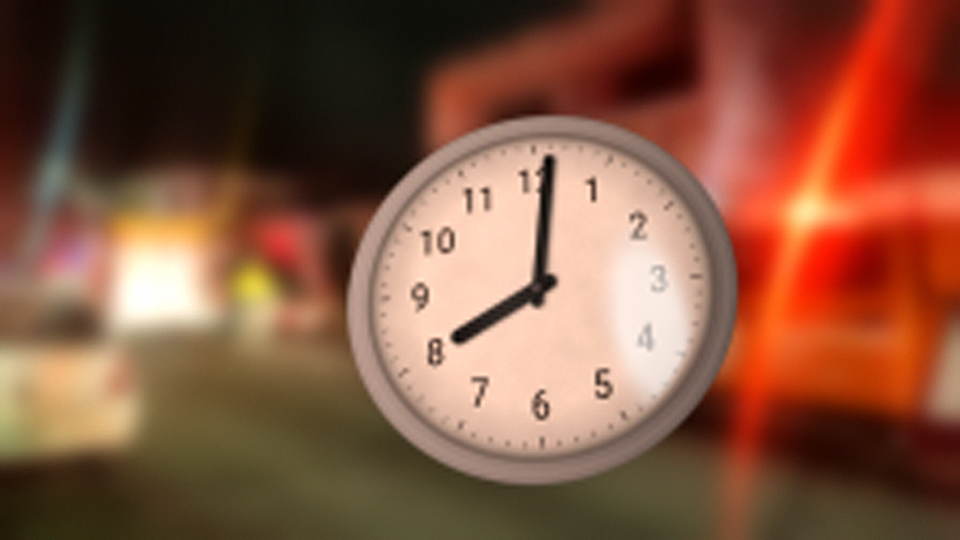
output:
8 h 01 min
